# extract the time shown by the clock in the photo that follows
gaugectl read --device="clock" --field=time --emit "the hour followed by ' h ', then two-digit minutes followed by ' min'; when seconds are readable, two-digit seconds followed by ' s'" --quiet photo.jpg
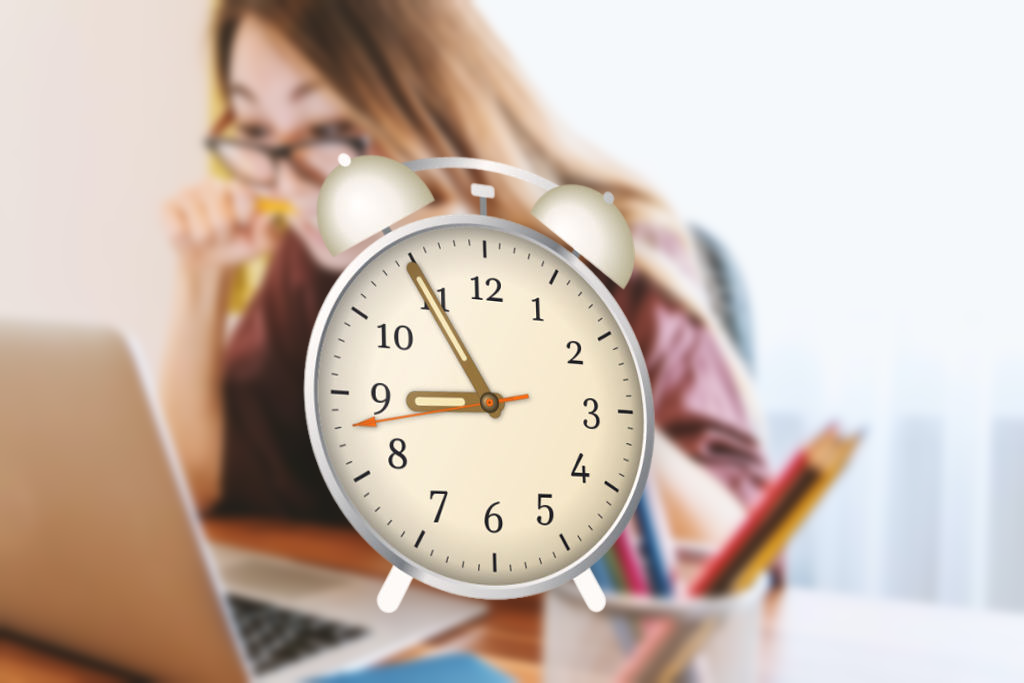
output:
8 h 54 min 43 s
